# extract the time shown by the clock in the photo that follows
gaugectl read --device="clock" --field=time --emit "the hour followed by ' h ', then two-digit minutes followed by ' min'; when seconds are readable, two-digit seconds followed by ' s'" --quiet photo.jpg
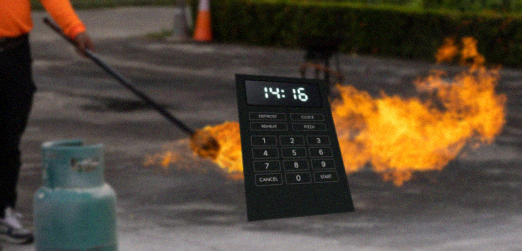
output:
14 h 16 min
